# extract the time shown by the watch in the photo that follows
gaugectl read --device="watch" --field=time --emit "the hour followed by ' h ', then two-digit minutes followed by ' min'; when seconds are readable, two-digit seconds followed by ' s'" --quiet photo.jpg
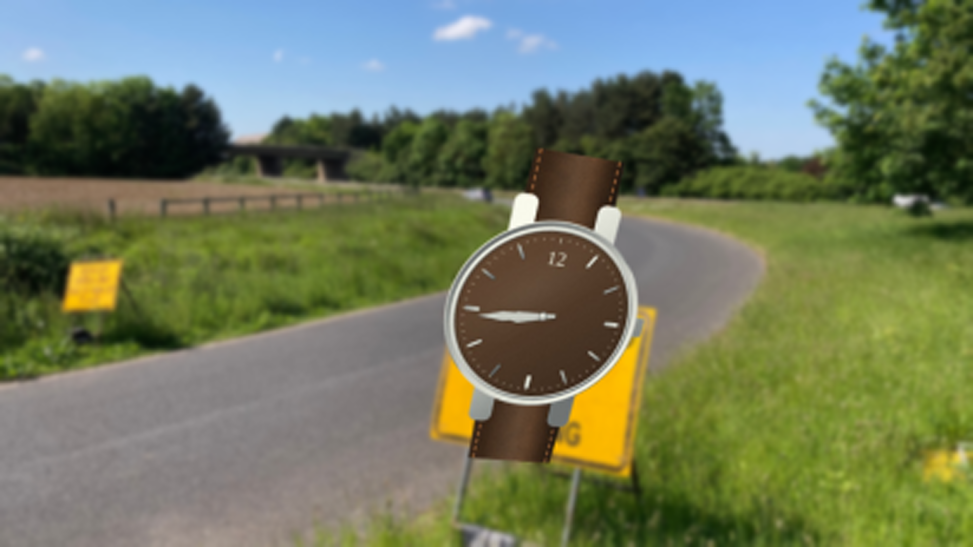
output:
8 h 44 min
